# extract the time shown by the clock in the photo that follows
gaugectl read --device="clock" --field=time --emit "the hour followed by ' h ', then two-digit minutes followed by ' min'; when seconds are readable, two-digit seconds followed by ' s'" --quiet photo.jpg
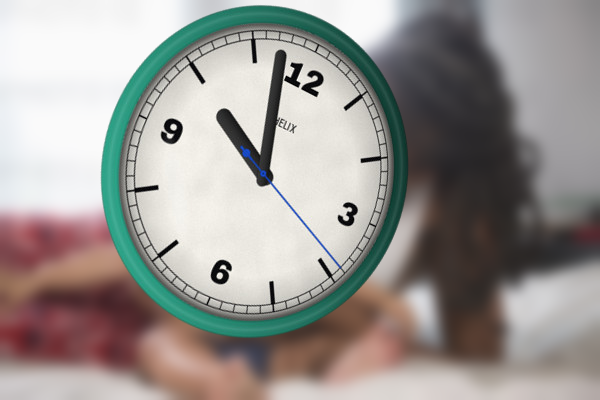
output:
9 h 57 min 19 s
